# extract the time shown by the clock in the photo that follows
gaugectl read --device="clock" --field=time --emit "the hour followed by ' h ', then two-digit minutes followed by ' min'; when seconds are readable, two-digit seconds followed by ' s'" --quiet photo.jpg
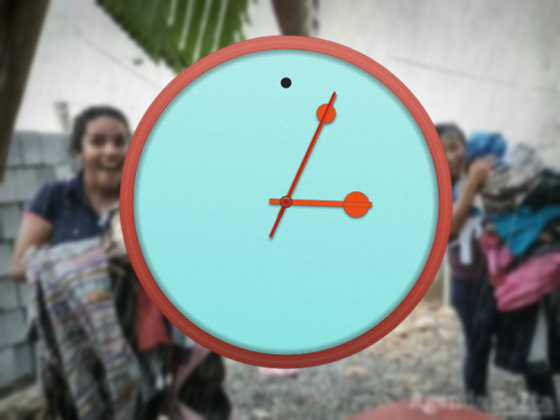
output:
3 h 04 min 04 s
